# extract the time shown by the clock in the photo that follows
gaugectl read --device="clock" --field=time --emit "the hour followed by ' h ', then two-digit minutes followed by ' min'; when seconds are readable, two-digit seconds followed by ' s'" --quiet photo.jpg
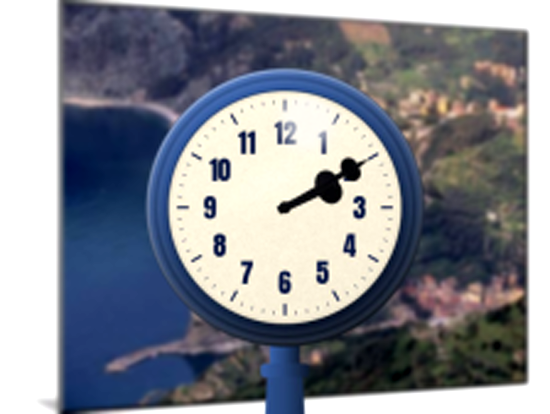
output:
2 h 10 min
